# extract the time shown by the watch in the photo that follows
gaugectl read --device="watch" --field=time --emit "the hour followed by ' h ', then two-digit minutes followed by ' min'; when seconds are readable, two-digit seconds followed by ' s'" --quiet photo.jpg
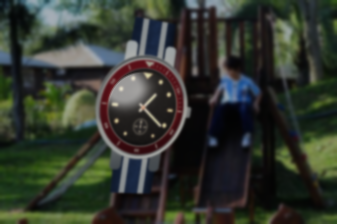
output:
1 h 21 min
